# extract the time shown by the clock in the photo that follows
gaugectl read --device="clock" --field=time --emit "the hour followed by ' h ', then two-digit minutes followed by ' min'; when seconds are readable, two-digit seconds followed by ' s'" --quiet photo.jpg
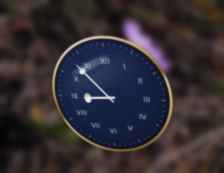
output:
8 h 53 min
